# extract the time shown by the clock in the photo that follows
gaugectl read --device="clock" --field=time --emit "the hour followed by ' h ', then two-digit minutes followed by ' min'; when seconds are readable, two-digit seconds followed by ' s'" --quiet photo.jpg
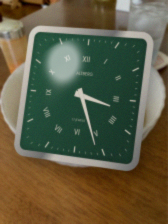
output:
3 h 26 min
